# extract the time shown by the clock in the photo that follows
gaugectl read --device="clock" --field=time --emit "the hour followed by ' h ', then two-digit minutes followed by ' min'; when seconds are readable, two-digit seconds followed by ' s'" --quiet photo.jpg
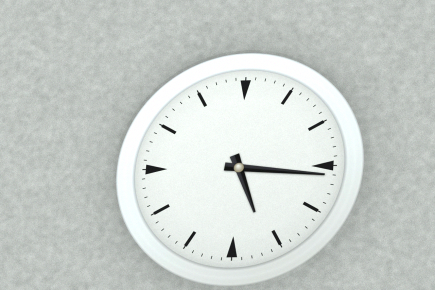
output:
5 h 16 min
